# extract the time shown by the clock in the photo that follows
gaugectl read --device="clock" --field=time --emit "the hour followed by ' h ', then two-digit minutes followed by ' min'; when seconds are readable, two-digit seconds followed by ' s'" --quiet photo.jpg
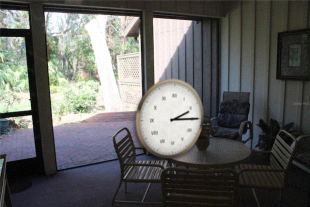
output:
2 h 15 min
